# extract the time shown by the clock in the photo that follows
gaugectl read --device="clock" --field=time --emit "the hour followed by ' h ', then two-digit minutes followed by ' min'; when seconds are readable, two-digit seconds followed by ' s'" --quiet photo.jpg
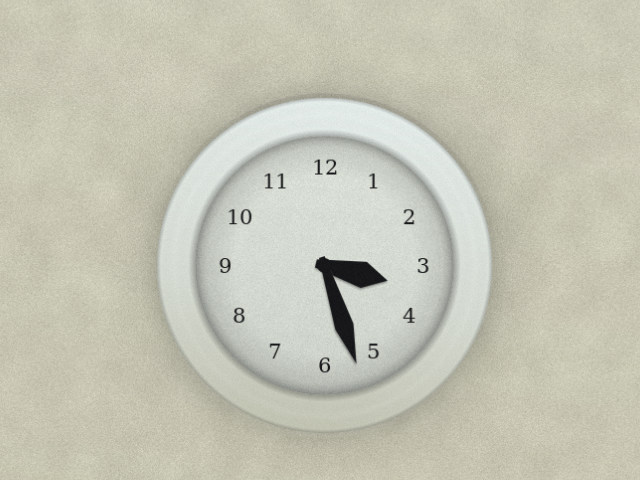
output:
3 h 27 min
